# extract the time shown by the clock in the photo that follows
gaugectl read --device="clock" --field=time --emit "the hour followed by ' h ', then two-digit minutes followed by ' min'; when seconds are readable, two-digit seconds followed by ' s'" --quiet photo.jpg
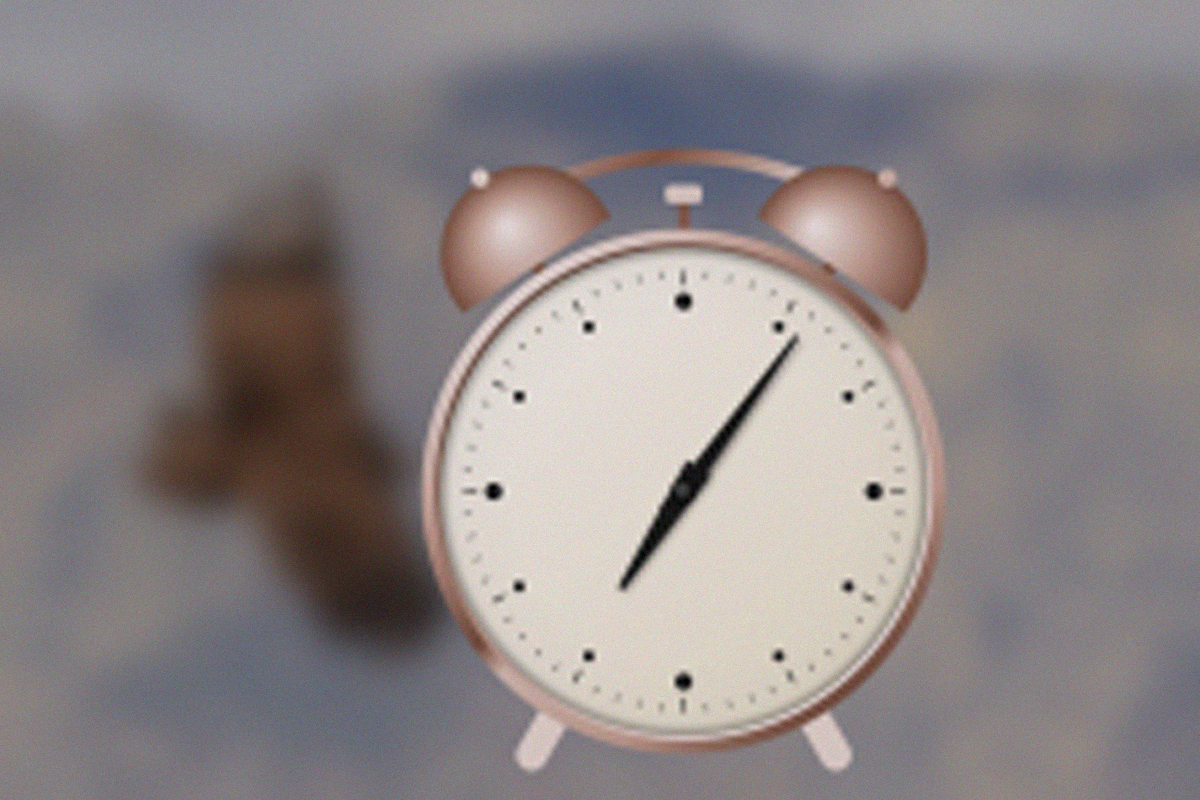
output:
7 h 06 min
